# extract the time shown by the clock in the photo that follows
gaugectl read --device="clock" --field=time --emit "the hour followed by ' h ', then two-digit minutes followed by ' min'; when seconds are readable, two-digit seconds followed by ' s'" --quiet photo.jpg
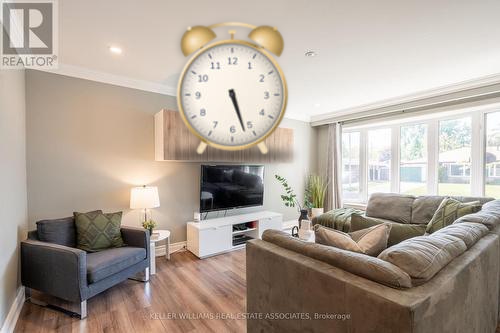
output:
5 h 27 min
